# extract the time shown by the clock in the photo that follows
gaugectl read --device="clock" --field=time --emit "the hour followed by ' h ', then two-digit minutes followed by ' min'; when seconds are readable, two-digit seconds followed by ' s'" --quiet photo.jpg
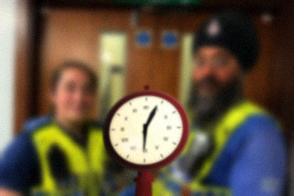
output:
6 h 04 min
